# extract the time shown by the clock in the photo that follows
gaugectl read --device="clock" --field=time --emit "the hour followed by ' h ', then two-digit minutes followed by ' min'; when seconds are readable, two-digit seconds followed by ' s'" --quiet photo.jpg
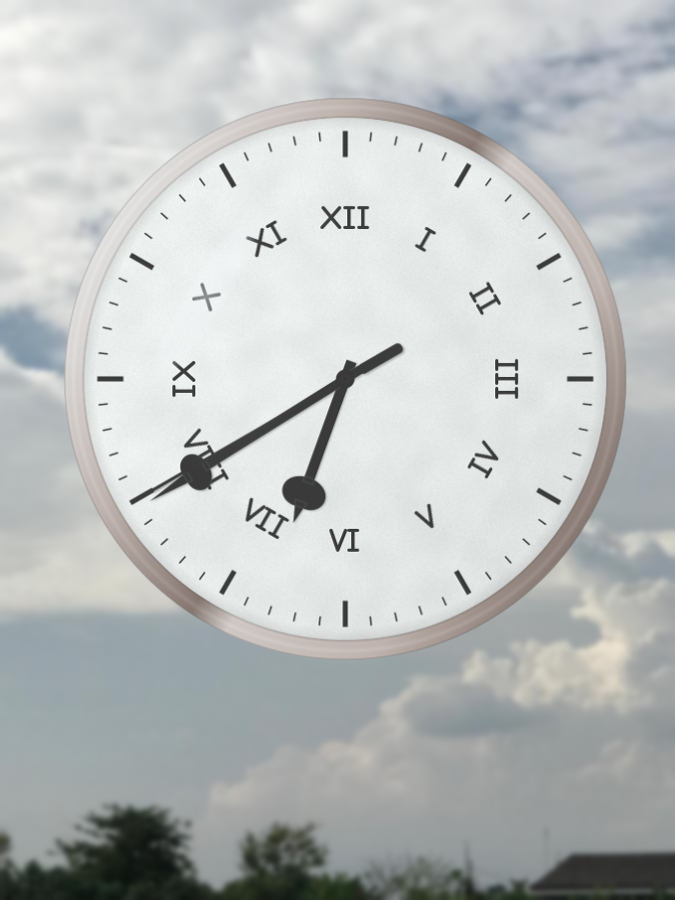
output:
6 h 39 min 40 s
